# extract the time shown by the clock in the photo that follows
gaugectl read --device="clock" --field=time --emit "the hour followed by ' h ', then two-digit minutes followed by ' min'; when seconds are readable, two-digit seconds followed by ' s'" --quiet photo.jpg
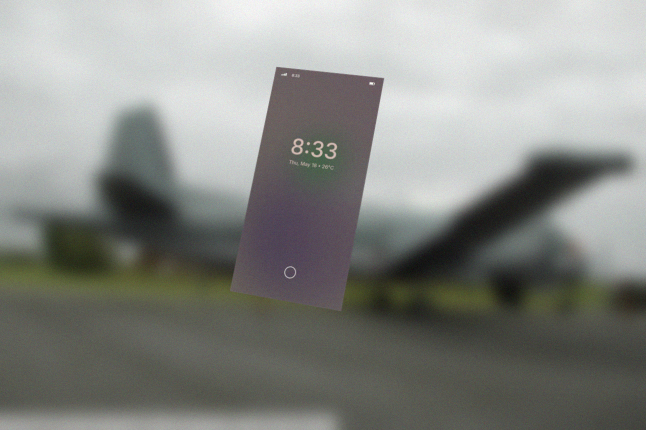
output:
8 h 33 min
